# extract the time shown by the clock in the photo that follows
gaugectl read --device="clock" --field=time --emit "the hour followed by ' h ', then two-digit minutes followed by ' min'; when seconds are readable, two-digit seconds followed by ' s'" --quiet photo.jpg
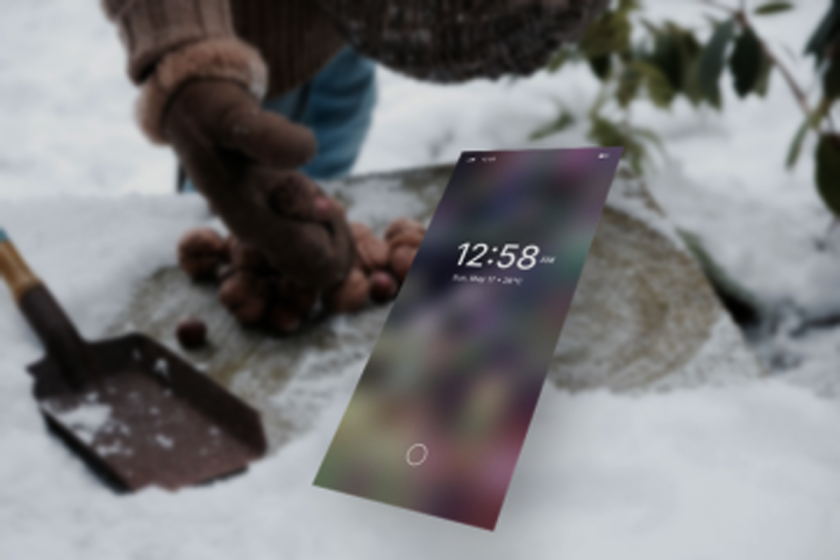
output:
12 h 58 min
